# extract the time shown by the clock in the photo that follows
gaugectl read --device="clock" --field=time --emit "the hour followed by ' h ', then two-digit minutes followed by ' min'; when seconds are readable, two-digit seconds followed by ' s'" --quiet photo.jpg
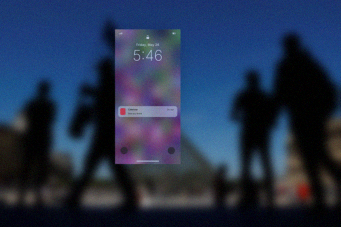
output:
5 h 46 min
